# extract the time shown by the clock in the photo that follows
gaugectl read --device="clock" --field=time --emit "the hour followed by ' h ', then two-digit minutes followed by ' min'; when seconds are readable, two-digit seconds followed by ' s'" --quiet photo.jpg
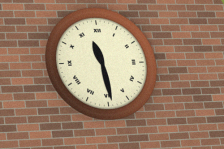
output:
11 h 29 min
